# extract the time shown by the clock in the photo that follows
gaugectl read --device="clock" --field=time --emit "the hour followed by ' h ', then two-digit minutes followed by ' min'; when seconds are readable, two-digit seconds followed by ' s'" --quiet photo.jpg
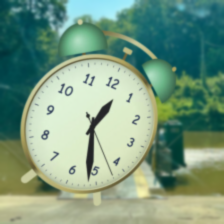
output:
12 h 26 min 22 s
